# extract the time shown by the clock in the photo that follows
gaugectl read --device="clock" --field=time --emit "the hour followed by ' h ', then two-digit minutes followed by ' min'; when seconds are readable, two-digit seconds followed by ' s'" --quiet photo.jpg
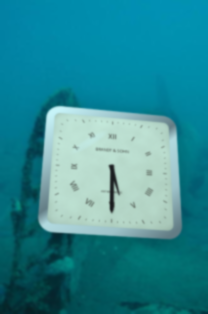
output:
5 h 30 min
